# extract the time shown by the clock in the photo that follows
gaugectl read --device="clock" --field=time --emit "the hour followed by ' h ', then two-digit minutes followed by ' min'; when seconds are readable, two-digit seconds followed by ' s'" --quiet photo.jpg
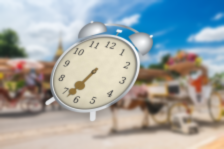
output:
6 h 33 min
